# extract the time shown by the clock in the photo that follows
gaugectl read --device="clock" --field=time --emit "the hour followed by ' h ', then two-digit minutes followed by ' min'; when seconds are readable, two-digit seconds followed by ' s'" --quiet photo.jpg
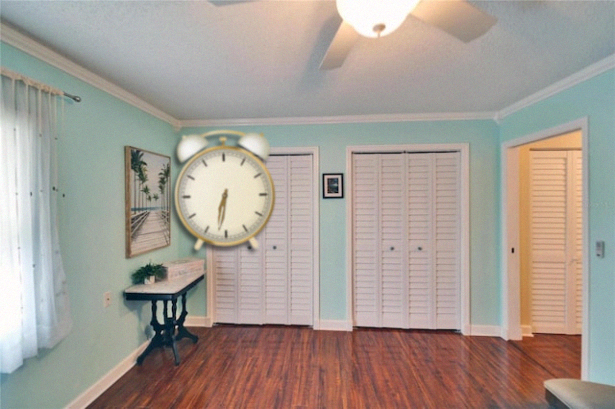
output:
6 h 32 min
